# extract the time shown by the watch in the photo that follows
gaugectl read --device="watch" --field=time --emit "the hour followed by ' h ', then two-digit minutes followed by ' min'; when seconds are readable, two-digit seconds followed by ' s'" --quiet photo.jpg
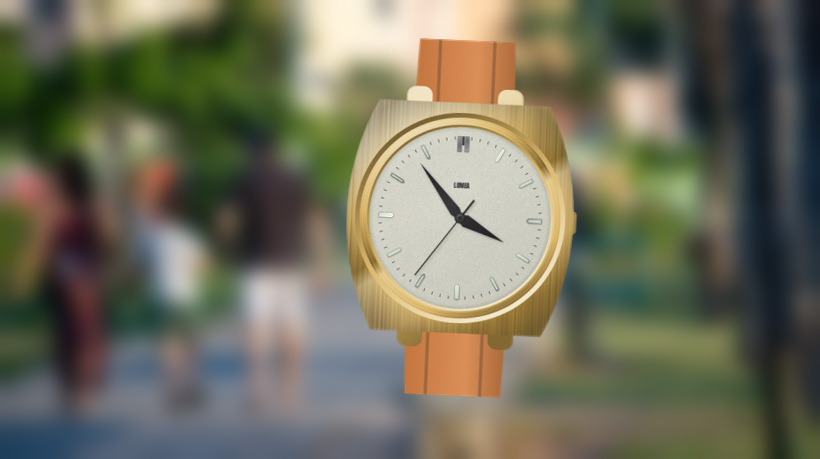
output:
3 h 53 min 36 s
